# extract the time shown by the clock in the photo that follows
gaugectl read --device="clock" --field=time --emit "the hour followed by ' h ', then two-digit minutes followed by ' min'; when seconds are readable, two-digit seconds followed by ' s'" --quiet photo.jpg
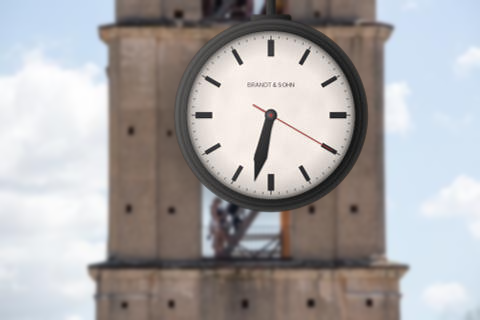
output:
6 h 32 min 20 s
